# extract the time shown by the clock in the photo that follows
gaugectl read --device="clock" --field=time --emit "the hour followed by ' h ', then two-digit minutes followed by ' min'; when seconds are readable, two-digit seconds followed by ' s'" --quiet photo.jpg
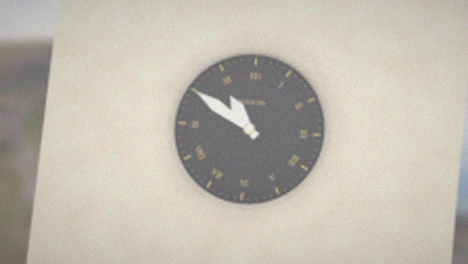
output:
10 h 50 min
